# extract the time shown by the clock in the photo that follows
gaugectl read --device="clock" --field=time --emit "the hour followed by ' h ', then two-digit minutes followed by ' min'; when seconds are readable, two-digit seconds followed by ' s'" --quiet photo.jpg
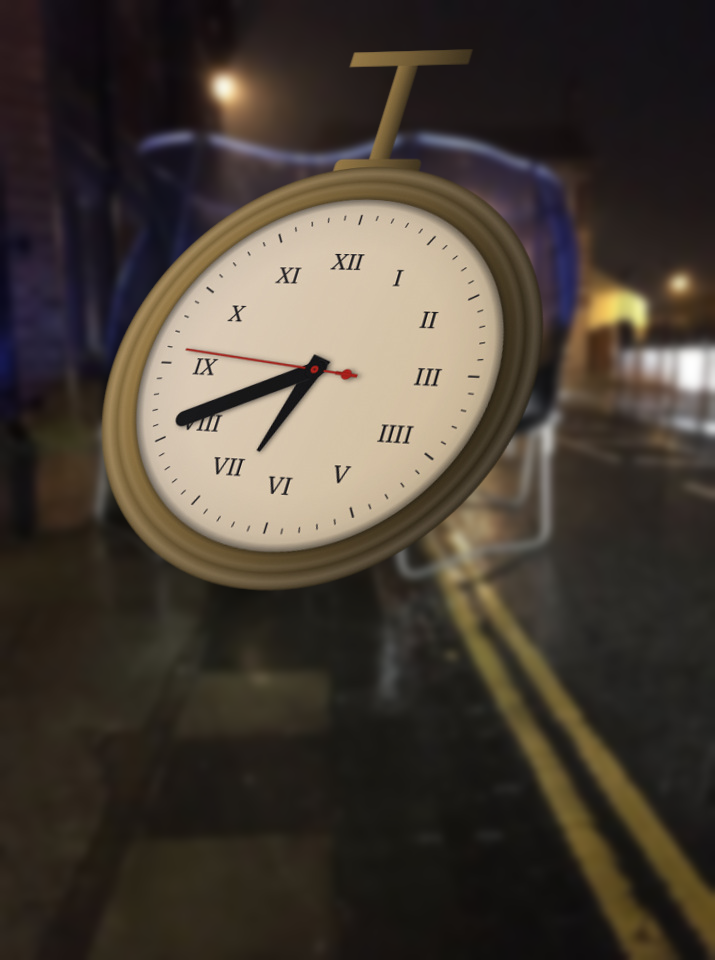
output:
6 h 40 min 46 s
